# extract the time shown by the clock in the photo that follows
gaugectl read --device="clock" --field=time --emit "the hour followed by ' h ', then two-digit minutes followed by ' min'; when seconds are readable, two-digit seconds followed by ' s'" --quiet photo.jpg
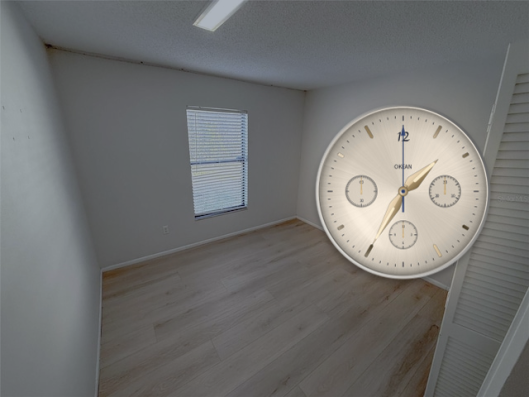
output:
1 h 35 min
